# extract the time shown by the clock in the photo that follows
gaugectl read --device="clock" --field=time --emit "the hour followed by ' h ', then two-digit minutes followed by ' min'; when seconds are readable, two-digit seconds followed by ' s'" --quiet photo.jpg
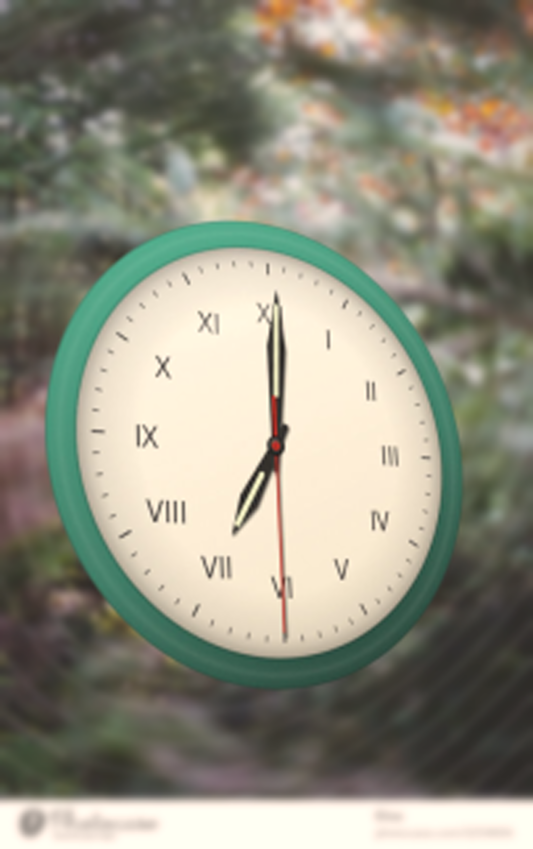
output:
7 h 00 min 30 s
